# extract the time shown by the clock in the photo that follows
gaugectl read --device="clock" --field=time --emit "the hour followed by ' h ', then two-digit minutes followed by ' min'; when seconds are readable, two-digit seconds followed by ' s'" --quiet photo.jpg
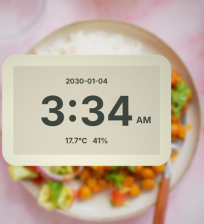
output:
3 h 34 min
